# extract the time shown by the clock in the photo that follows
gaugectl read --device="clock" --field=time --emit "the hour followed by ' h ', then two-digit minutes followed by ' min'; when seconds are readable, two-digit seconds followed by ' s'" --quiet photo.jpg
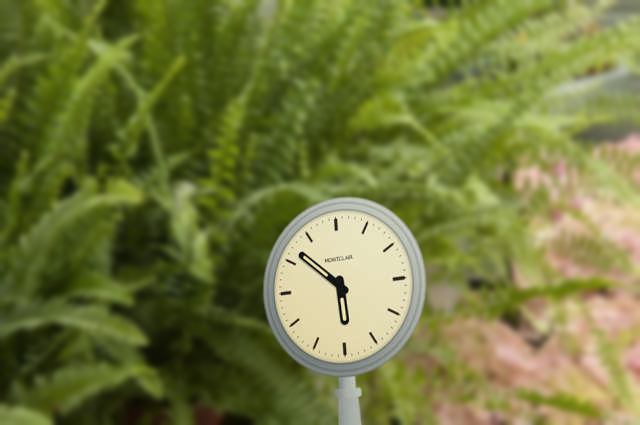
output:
5 h 52 min
